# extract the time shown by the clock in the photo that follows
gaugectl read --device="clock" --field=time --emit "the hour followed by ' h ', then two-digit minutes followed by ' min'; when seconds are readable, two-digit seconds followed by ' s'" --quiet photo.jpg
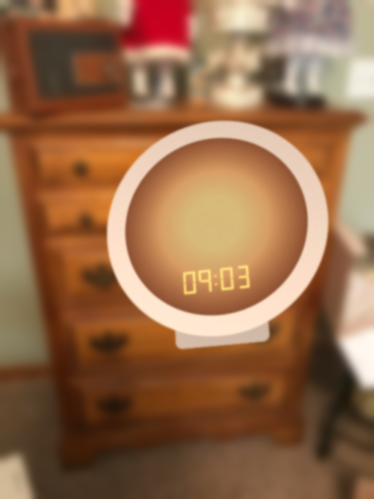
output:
9 h 03 min
